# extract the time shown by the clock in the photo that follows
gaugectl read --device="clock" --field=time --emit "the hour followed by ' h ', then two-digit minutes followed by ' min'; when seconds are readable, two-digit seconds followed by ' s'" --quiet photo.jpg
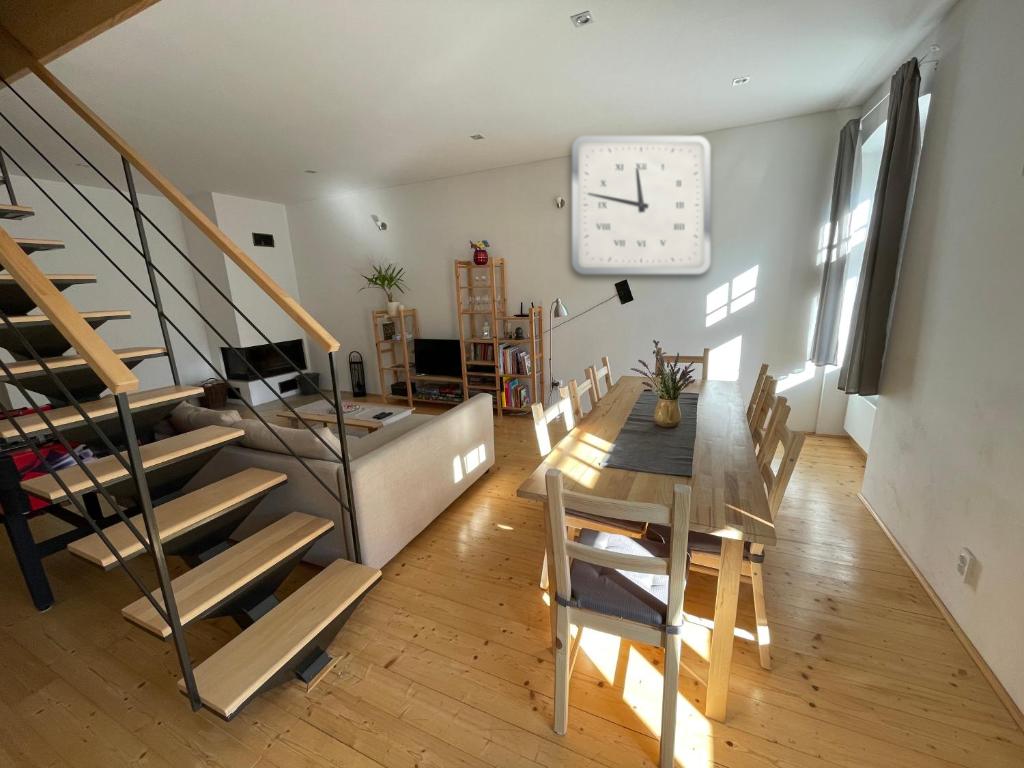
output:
11 h 47 min
